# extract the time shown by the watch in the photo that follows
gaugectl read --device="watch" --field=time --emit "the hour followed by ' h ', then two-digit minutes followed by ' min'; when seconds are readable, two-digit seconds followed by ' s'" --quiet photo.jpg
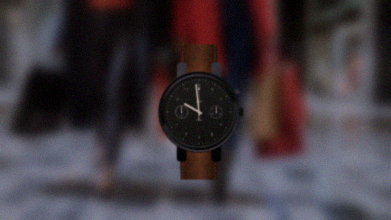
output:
9 h 59 min
